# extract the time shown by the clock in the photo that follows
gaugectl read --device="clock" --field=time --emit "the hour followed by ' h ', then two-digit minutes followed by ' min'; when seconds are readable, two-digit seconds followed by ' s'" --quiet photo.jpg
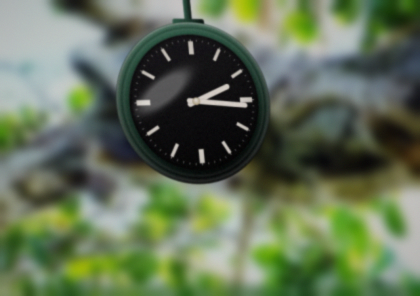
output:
2 h 16 min
